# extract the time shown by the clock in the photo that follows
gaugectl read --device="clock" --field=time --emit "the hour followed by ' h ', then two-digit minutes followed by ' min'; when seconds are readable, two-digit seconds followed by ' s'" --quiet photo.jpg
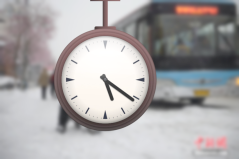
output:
5 h 21 min
